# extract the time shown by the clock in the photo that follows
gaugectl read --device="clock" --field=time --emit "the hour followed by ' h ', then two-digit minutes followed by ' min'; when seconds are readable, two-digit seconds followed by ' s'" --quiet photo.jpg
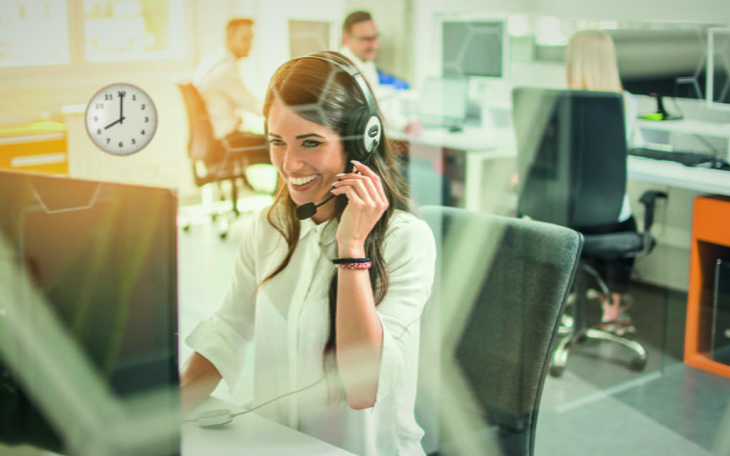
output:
8 h 00 min
